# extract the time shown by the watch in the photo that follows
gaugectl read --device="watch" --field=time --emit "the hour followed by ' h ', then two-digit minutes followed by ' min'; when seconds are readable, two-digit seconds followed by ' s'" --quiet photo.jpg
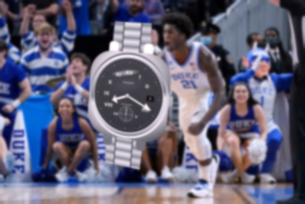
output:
8 h 19 min
